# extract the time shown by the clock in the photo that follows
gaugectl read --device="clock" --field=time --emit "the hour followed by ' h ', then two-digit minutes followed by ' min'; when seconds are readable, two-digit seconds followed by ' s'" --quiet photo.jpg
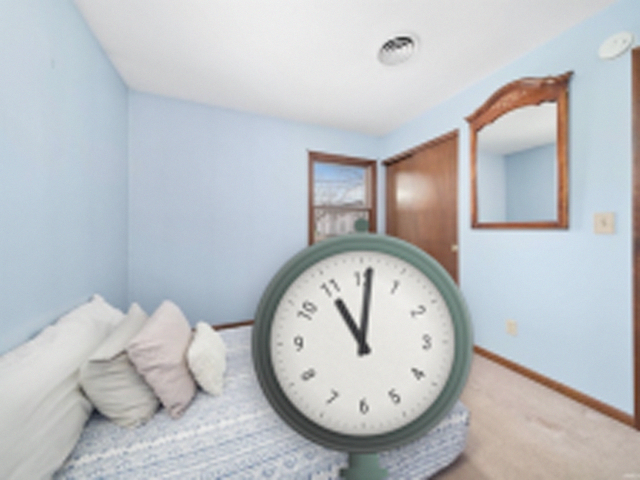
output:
11 h 01 min
